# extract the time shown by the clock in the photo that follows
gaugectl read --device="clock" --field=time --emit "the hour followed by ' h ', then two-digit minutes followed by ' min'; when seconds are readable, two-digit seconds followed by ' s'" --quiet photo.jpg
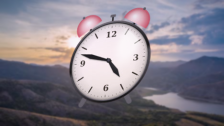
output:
4 h 48 min
